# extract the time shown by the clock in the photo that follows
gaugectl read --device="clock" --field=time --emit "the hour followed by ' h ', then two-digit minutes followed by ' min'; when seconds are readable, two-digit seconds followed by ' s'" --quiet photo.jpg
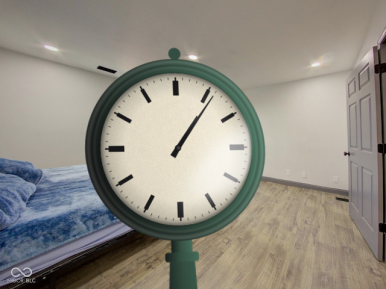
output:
1 h 06 min
